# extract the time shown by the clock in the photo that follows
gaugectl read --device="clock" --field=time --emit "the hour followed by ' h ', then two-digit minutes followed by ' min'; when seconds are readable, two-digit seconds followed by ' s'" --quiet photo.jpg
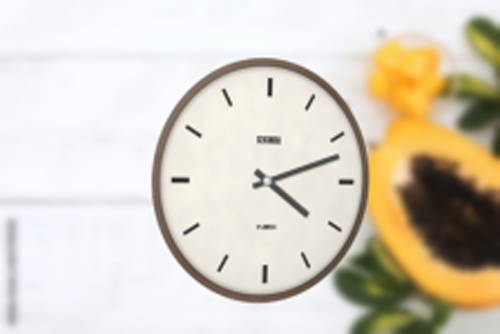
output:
4 h 12 min
